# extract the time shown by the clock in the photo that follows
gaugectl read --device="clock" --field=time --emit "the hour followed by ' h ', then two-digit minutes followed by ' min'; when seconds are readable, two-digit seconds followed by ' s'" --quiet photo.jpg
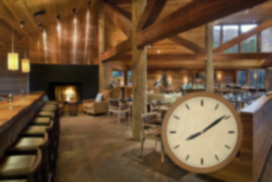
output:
8 h 09 min
